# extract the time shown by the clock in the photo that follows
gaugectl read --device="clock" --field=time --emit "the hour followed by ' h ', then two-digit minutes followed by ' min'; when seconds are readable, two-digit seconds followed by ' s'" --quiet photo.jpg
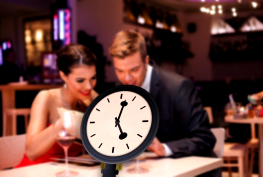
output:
5 h 02 min
